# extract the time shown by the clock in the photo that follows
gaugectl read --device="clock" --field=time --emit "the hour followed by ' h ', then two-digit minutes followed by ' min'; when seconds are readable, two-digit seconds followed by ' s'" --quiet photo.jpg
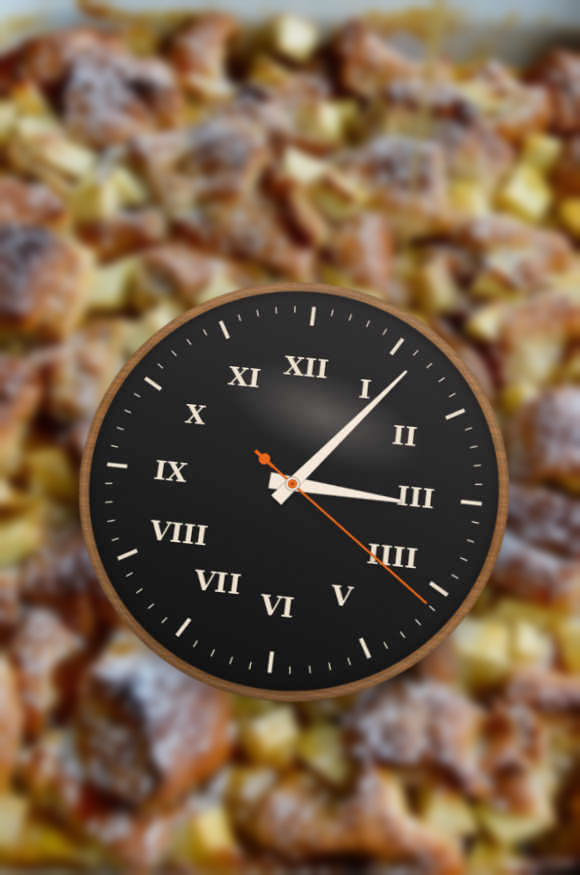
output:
3 h 06 min 21 s
